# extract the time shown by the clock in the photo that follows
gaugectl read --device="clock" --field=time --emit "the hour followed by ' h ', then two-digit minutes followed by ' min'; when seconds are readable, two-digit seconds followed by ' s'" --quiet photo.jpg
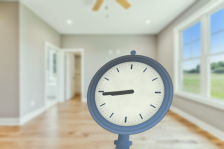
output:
8 h 44 min
